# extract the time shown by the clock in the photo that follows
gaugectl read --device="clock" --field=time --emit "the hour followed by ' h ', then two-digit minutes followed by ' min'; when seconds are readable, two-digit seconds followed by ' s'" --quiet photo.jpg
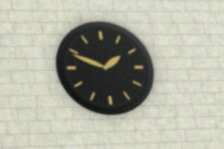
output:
1 h 49 min
